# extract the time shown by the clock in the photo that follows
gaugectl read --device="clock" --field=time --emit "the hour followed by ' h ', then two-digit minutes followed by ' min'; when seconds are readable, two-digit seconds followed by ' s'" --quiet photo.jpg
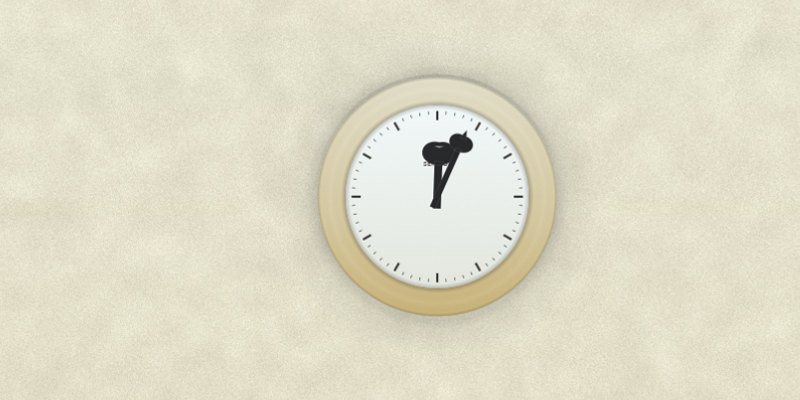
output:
12 h 04 min
